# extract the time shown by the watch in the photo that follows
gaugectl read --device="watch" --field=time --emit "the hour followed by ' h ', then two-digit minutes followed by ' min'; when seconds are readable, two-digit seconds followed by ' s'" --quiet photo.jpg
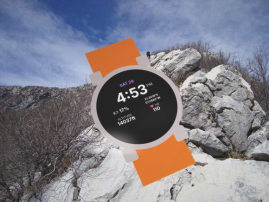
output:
4 h 53 min
